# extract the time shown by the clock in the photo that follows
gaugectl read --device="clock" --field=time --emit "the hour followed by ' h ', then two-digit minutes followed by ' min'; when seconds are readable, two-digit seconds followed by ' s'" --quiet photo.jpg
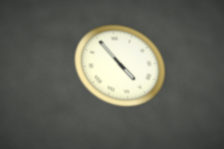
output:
4 h 55 min
